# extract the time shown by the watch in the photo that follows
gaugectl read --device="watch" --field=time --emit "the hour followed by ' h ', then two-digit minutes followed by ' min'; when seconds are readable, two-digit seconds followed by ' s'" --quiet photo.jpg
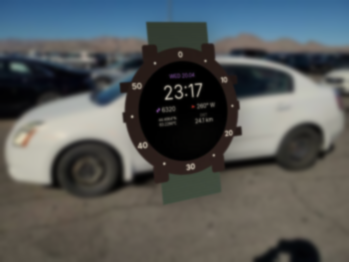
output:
23 h 17 min
